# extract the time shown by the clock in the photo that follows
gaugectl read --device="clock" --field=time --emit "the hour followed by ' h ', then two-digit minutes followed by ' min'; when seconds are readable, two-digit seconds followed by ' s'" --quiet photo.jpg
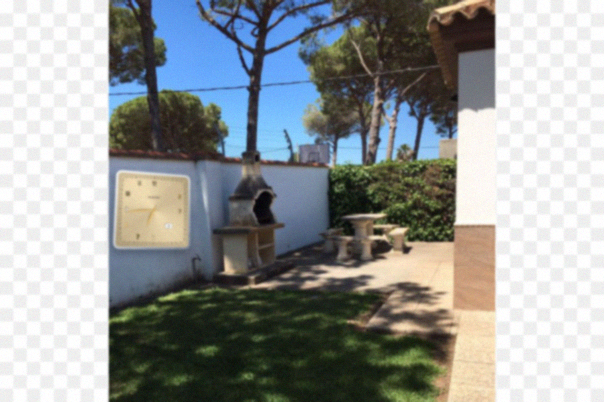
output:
6 h 44 min
